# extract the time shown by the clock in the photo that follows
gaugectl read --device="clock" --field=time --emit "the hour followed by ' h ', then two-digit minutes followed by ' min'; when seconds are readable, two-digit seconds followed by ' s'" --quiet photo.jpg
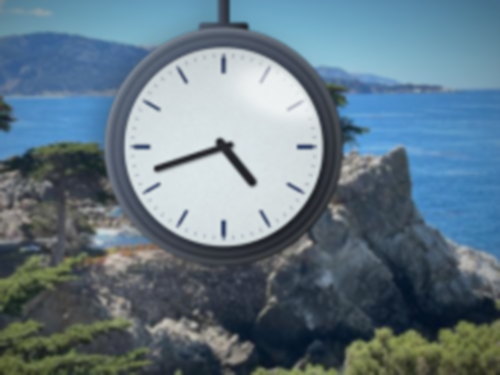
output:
4 h 42 min
